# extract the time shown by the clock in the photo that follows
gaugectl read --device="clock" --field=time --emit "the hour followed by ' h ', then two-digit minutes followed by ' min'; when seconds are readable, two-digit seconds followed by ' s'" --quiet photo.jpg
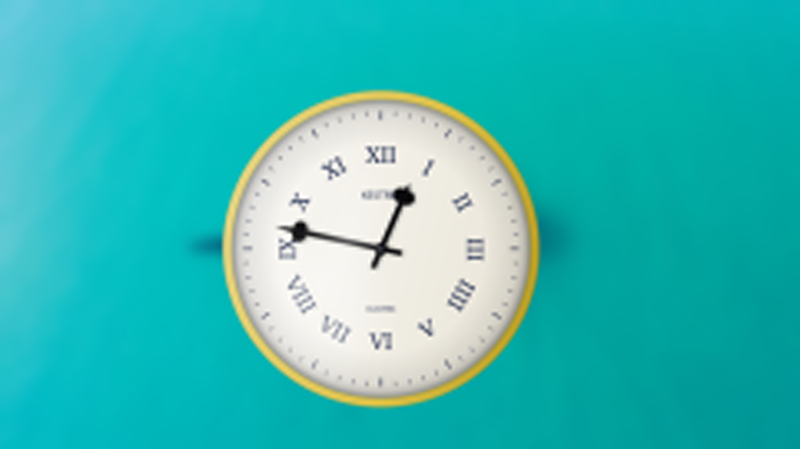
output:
12 h 47 min
